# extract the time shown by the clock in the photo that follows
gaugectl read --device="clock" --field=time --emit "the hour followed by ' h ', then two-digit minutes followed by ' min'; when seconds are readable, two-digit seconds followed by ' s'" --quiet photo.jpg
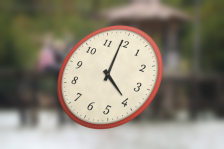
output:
3 h 59 min
